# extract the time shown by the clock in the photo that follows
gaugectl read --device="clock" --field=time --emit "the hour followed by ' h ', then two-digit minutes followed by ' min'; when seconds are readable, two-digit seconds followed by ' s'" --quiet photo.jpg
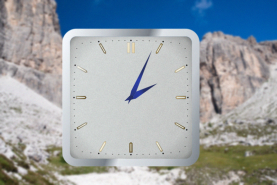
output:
2 h 04 min
